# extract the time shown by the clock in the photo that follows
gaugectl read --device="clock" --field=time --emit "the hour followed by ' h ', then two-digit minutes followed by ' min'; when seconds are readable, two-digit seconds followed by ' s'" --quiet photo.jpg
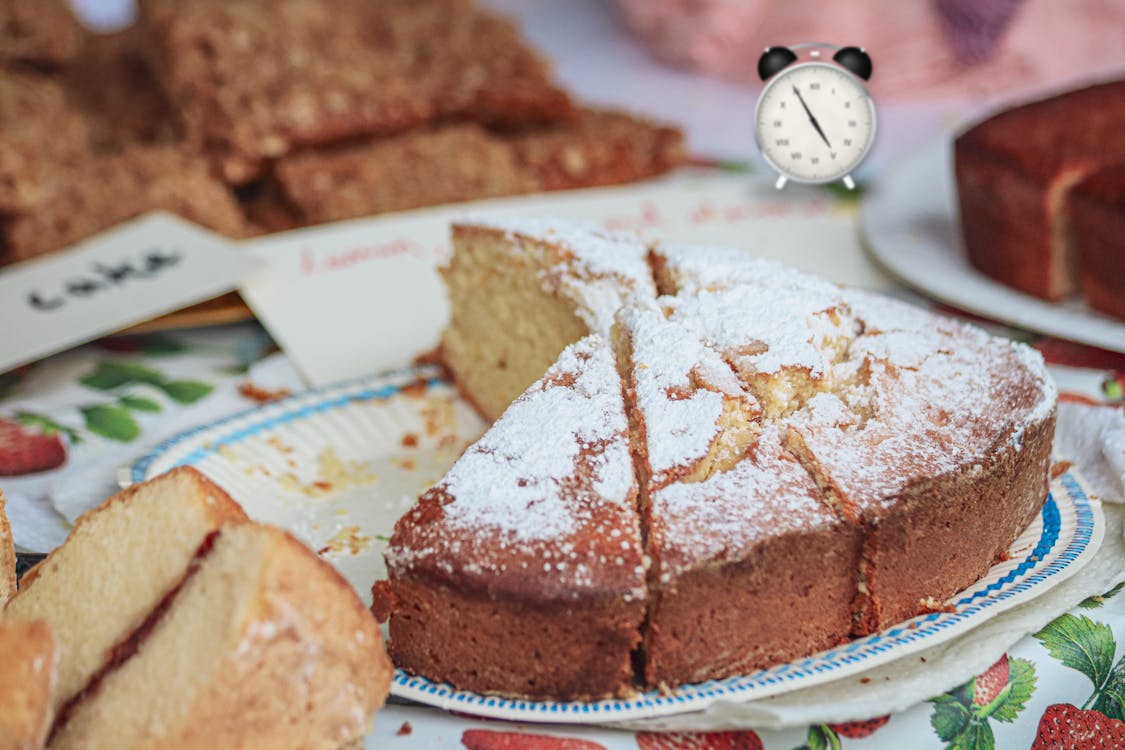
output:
4 h 55 min
